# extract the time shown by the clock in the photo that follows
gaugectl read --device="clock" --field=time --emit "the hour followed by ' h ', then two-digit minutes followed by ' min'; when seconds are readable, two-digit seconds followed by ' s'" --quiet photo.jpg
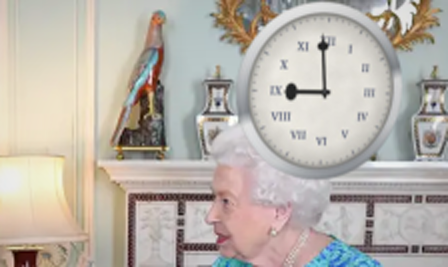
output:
8 h 59 min
